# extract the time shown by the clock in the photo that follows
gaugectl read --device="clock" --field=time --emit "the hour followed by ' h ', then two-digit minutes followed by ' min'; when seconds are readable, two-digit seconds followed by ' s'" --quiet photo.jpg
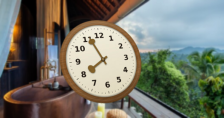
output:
7 h 56 min
